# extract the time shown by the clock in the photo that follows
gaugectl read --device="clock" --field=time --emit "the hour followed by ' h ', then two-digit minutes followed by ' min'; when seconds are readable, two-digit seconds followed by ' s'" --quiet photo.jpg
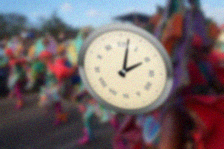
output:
2 h 02 min
